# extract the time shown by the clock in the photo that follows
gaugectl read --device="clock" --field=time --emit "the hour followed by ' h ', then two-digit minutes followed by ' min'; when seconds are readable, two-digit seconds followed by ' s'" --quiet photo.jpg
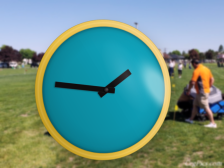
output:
1 h 46 min
